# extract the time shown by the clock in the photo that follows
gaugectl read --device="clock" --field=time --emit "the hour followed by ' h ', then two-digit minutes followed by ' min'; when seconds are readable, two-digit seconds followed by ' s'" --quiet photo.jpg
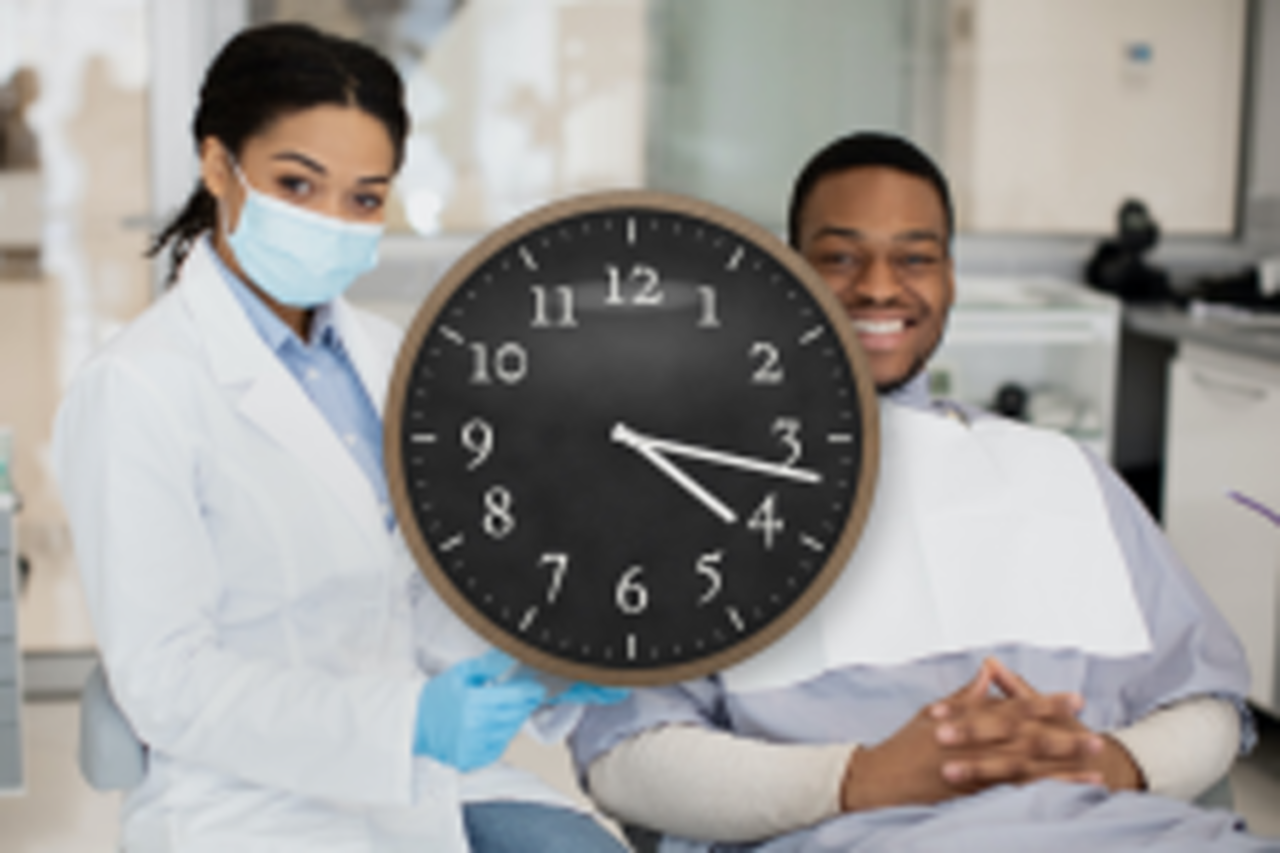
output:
4 h 17 min
